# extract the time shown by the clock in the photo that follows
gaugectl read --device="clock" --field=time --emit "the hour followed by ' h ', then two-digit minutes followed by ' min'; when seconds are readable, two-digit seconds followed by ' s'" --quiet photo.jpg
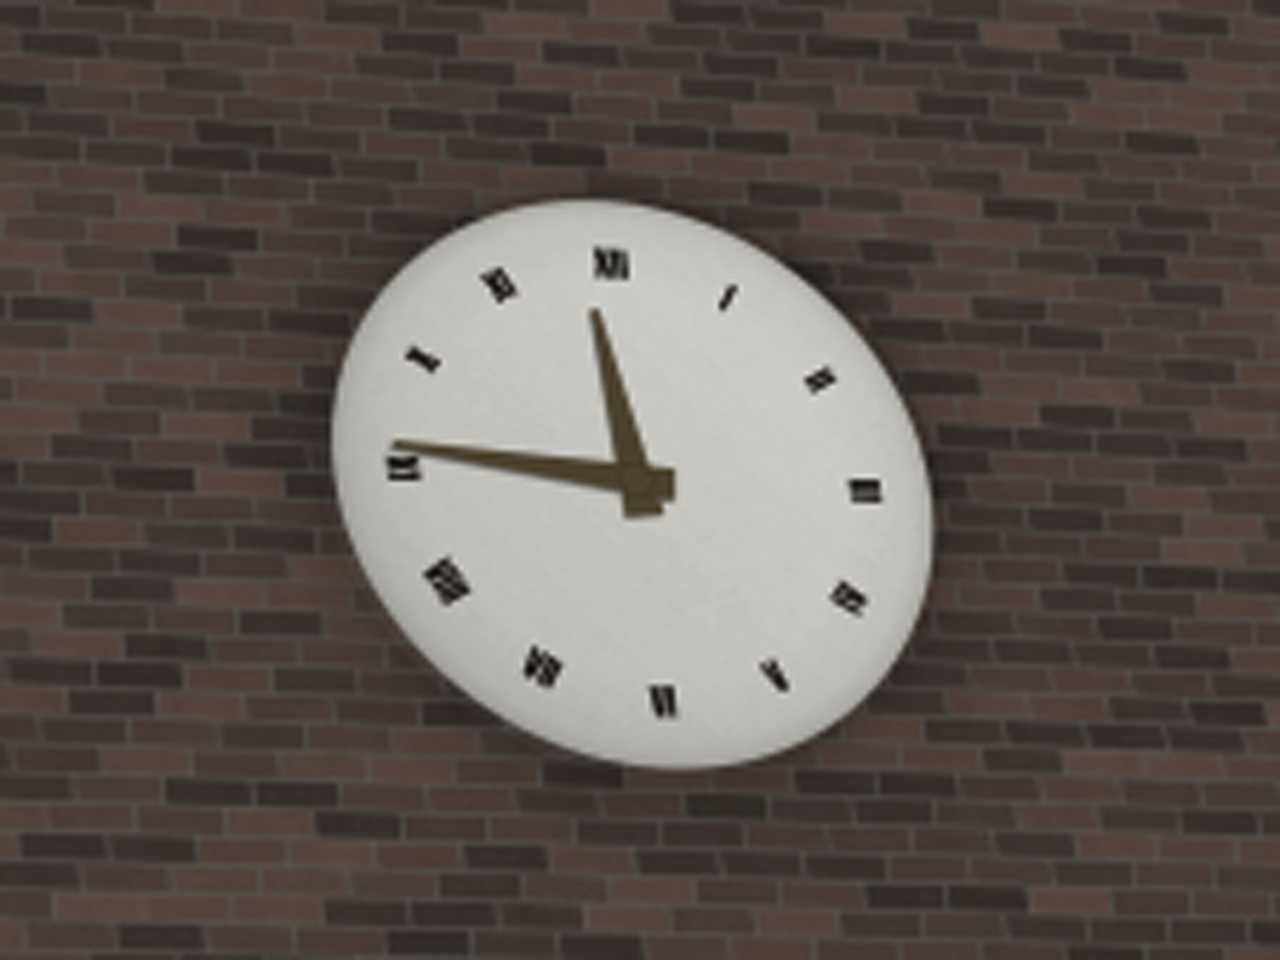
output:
11 h 46 min
